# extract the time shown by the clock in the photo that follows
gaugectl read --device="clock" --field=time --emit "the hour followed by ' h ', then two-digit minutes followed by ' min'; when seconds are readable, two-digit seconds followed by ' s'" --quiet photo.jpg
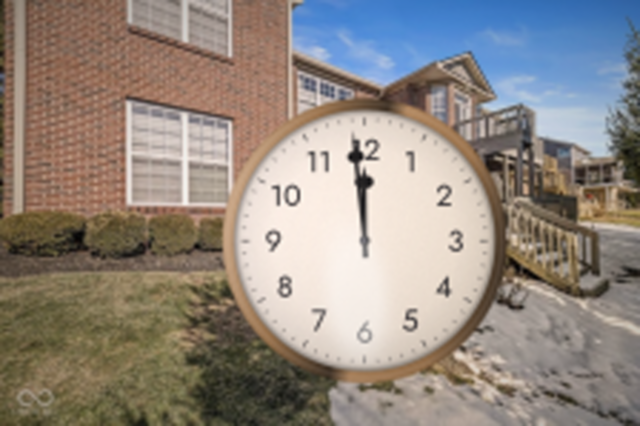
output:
11 h 59 min
